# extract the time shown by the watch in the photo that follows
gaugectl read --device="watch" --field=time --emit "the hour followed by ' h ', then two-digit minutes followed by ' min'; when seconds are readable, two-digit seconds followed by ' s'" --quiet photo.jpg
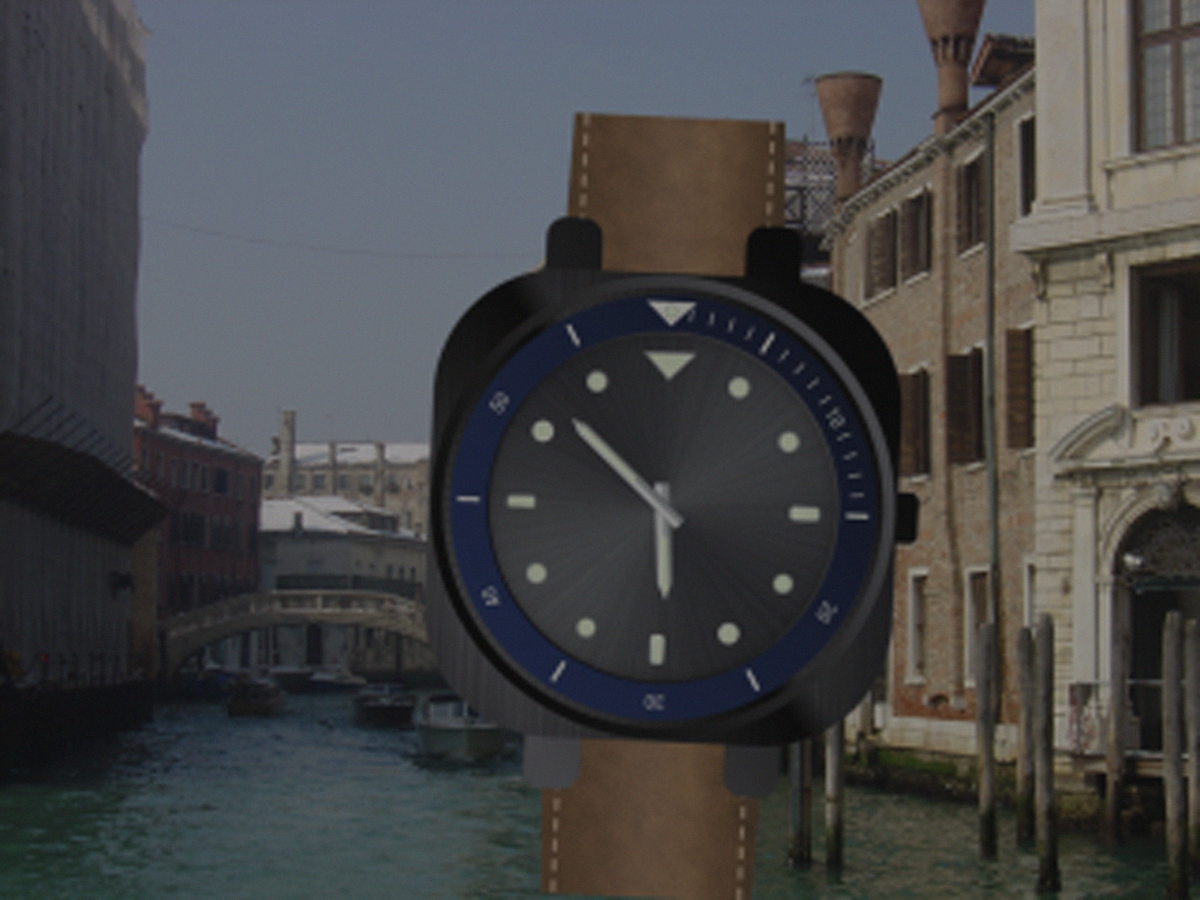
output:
5 h 52 min
